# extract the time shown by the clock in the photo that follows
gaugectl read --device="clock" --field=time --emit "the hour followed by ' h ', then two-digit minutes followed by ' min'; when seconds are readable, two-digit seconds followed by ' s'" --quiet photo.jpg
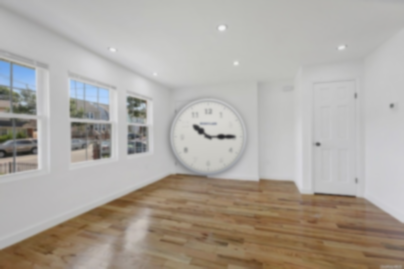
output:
10 h 15 min
